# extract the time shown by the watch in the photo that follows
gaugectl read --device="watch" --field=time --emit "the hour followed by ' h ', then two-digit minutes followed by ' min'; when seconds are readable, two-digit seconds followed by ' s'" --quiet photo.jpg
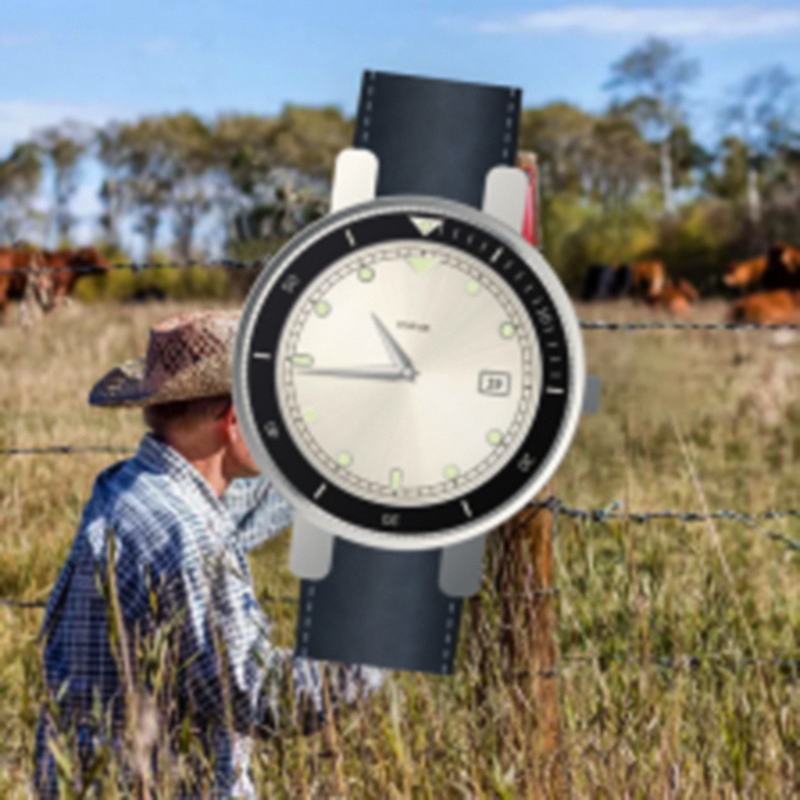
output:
10 h 44 min
